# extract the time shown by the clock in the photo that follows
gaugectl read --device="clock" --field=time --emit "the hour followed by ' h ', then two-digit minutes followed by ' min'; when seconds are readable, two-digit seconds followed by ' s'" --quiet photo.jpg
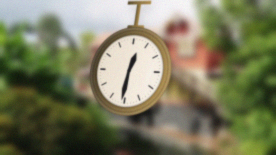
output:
12 h 31 min
